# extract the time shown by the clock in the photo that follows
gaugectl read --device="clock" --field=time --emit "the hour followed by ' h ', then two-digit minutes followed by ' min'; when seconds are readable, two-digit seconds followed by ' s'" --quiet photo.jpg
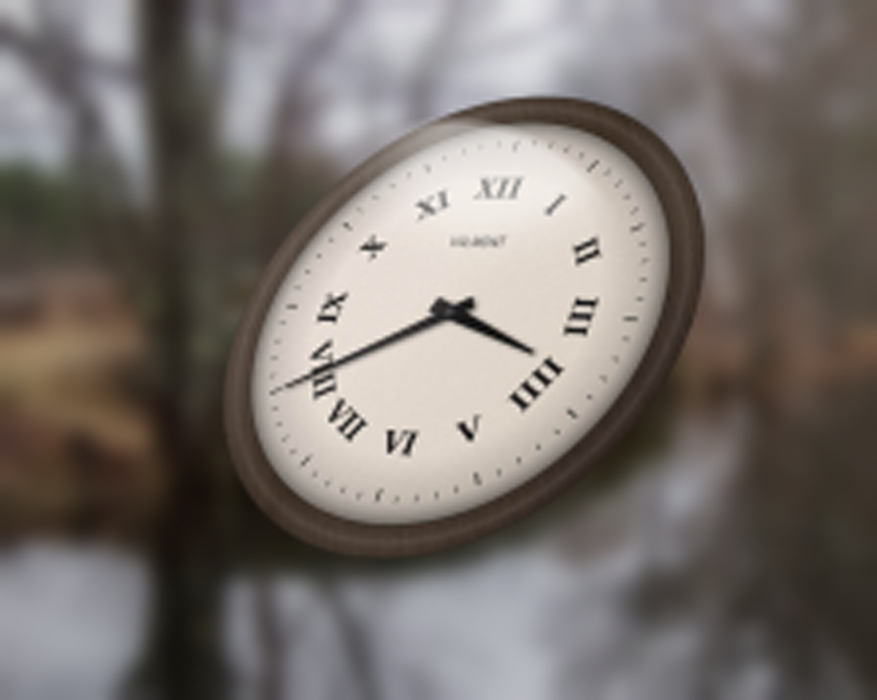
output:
3 h 40 min
